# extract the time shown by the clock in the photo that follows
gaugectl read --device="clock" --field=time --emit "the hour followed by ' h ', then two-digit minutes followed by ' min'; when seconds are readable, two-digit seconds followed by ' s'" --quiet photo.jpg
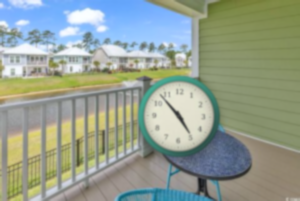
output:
4 h 53 min
